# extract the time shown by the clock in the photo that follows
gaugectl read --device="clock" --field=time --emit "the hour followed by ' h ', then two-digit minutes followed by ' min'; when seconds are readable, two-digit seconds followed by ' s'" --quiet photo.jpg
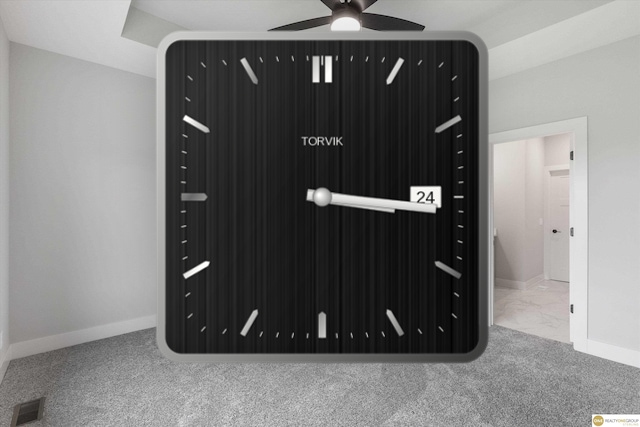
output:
3 h 16 min
